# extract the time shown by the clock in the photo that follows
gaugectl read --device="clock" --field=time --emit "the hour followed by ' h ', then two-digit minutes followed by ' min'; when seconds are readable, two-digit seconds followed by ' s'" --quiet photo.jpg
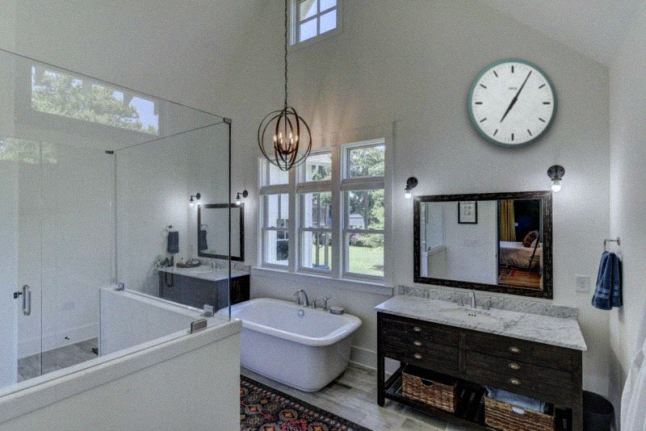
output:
7 h 05 min
